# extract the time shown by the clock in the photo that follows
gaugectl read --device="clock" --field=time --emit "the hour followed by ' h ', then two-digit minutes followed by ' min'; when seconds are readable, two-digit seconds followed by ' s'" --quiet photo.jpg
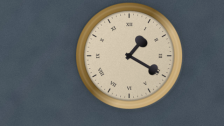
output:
1 h 20 min
